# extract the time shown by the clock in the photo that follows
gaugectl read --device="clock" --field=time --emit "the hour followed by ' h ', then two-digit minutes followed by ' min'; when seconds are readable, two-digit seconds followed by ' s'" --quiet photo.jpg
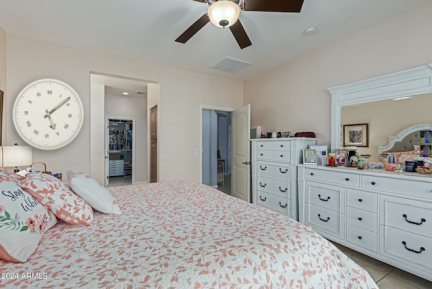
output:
5 h 08 min
